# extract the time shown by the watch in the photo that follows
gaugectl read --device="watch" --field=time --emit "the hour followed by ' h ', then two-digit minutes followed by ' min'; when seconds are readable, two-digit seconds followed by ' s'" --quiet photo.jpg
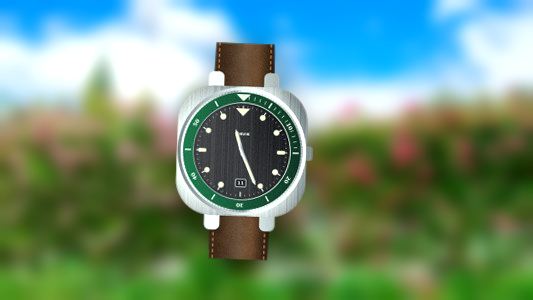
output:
11 h 26 min
